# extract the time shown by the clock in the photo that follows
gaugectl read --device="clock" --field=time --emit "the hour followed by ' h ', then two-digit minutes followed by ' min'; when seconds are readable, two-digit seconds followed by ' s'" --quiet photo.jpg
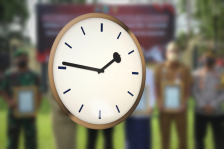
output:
1 h 46 min
